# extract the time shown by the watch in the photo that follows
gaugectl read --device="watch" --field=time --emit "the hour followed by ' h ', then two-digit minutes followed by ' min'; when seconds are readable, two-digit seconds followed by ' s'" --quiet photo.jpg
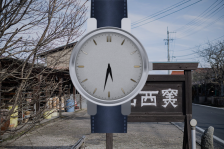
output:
5 h 32 min
